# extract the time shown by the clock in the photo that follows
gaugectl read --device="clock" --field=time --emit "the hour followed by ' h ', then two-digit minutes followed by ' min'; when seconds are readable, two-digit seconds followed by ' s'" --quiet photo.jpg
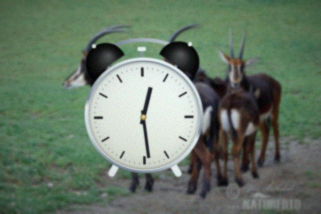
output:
12 h 29 min
